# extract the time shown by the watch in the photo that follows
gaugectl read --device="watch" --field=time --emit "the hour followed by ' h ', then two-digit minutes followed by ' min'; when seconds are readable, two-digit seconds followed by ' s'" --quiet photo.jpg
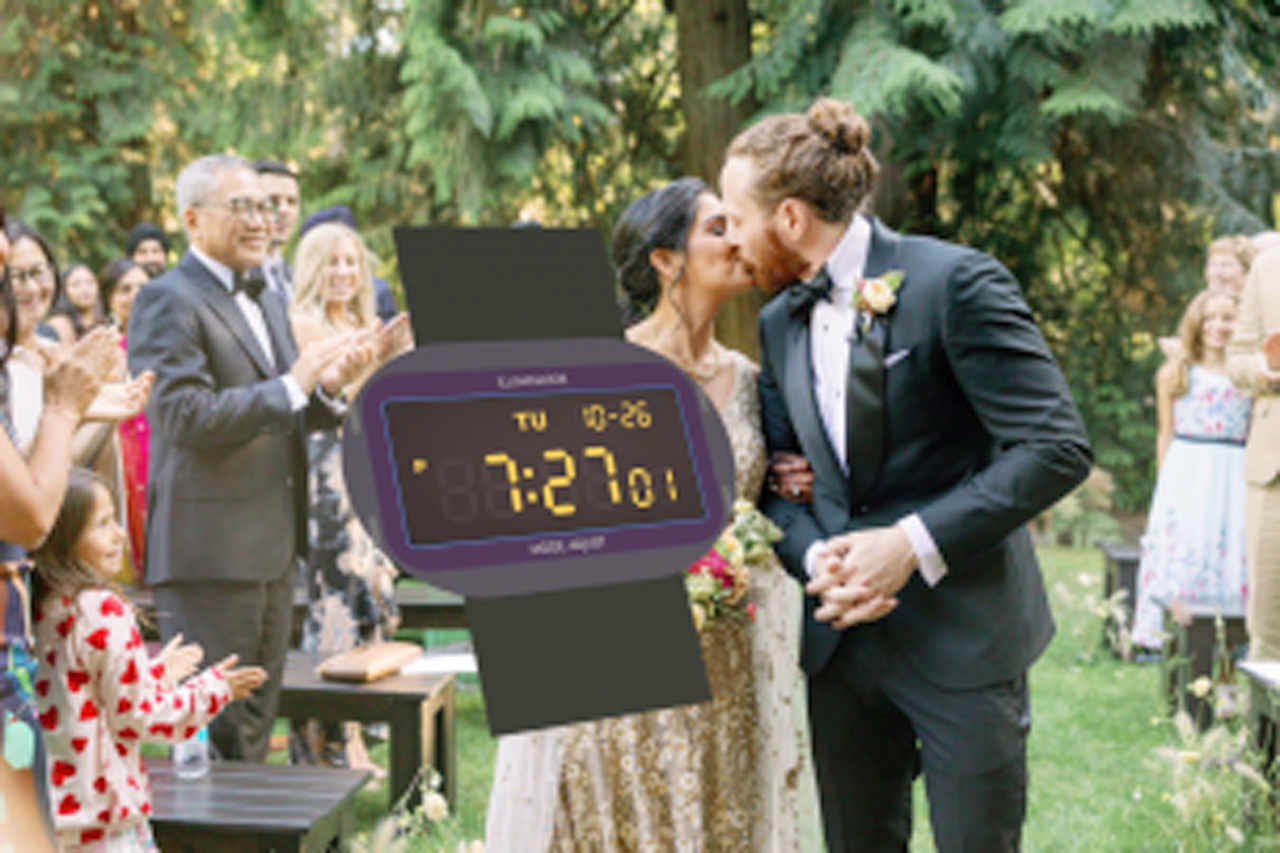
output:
7 h 27 min 01 s
